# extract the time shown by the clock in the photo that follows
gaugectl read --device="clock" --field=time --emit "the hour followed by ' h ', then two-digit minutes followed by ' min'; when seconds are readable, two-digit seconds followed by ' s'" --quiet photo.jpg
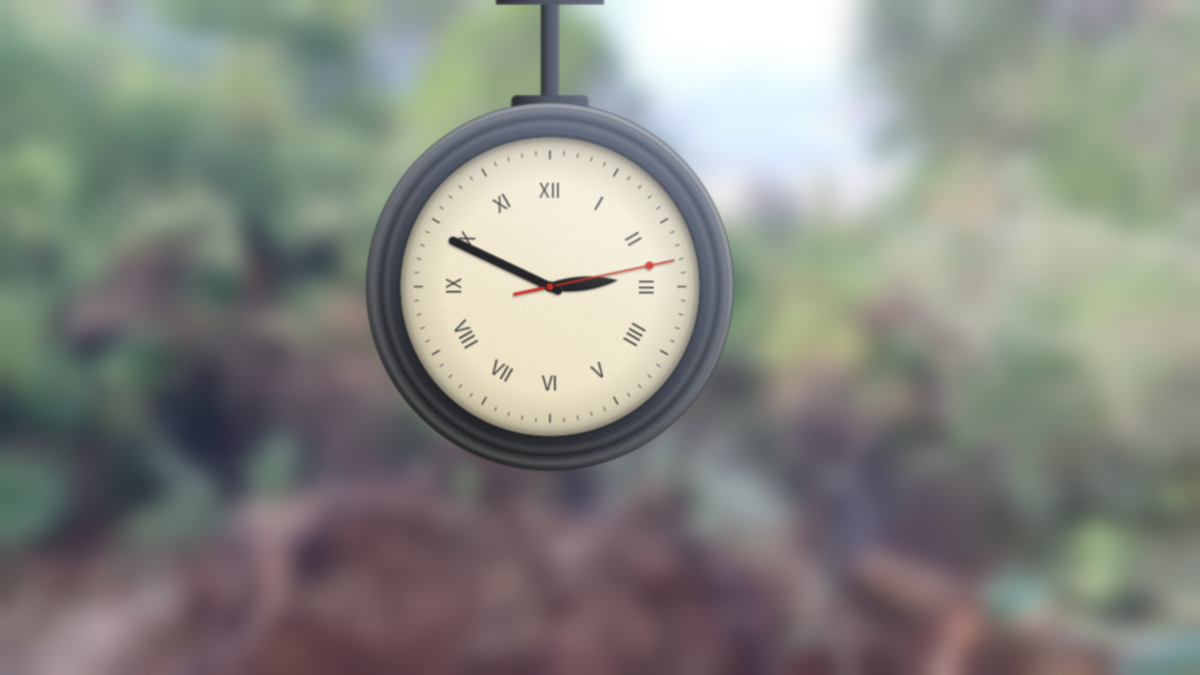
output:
2 h 49 min 13 s
